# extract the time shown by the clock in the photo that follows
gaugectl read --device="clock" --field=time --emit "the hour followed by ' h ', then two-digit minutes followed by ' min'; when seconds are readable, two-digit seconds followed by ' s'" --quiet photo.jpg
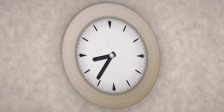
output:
8 h 36 min
